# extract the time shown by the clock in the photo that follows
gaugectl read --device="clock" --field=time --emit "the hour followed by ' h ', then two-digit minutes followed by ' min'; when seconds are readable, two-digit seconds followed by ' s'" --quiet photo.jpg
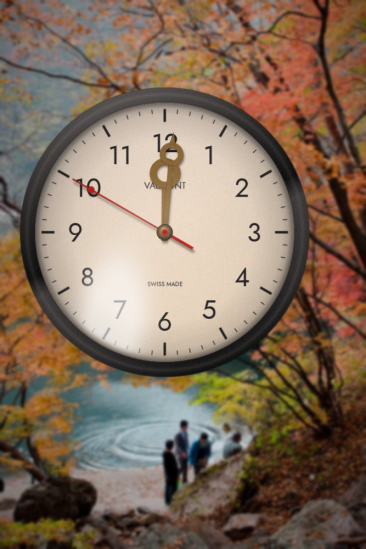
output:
12 h 00 min 50 s
